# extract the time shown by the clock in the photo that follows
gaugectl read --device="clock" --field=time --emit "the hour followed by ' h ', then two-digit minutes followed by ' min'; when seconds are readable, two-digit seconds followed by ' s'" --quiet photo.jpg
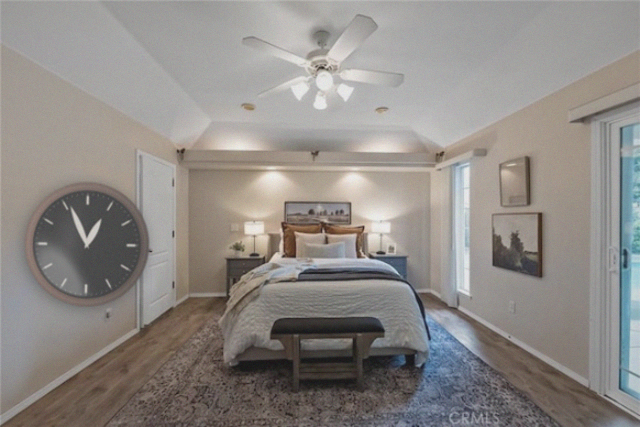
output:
12 h 56 min
